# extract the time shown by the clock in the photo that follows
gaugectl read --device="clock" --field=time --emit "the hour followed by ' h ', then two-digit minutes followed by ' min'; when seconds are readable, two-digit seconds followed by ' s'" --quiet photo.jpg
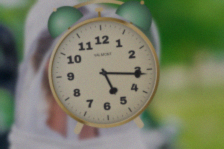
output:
5 h 16 min
